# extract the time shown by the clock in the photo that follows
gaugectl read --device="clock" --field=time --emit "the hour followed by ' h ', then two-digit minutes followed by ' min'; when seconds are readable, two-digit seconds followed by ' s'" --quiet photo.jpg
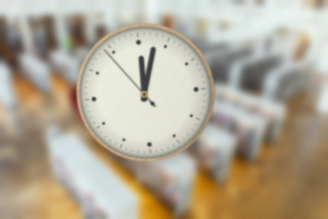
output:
12 h 02 min 54 s
